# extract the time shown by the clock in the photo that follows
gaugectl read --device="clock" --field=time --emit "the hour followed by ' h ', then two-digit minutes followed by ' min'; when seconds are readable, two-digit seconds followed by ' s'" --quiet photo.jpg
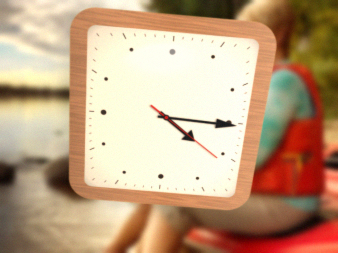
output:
4 h 15 min 21 s
